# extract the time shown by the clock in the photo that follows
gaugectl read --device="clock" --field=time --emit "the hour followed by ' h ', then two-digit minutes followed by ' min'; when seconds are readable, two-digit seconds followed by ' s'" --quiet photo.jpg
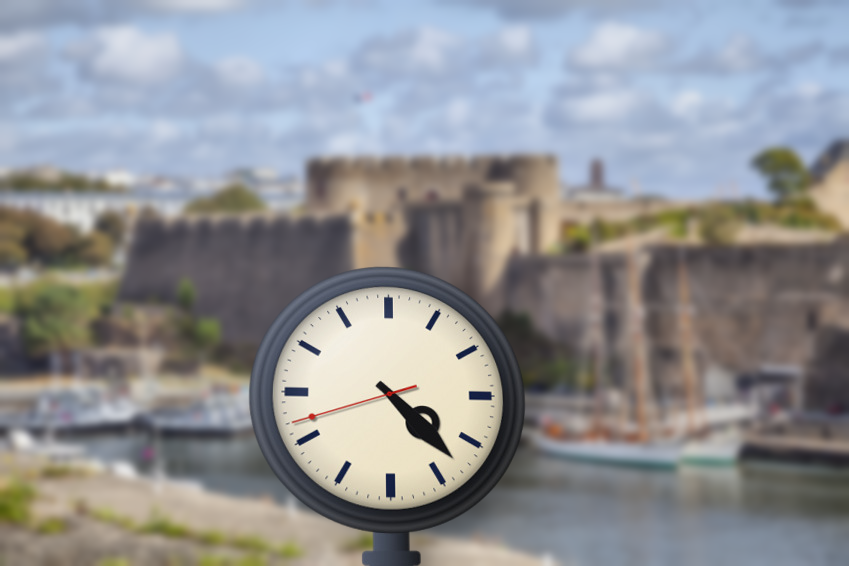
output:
4 h 22 min 42 s
